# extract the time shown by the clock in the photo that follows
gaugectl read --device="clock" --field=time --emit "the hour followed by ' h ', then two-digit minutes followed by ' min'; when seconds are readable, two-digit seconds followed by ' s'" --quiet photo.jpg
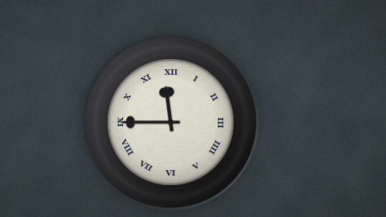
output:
11 h 45 min
